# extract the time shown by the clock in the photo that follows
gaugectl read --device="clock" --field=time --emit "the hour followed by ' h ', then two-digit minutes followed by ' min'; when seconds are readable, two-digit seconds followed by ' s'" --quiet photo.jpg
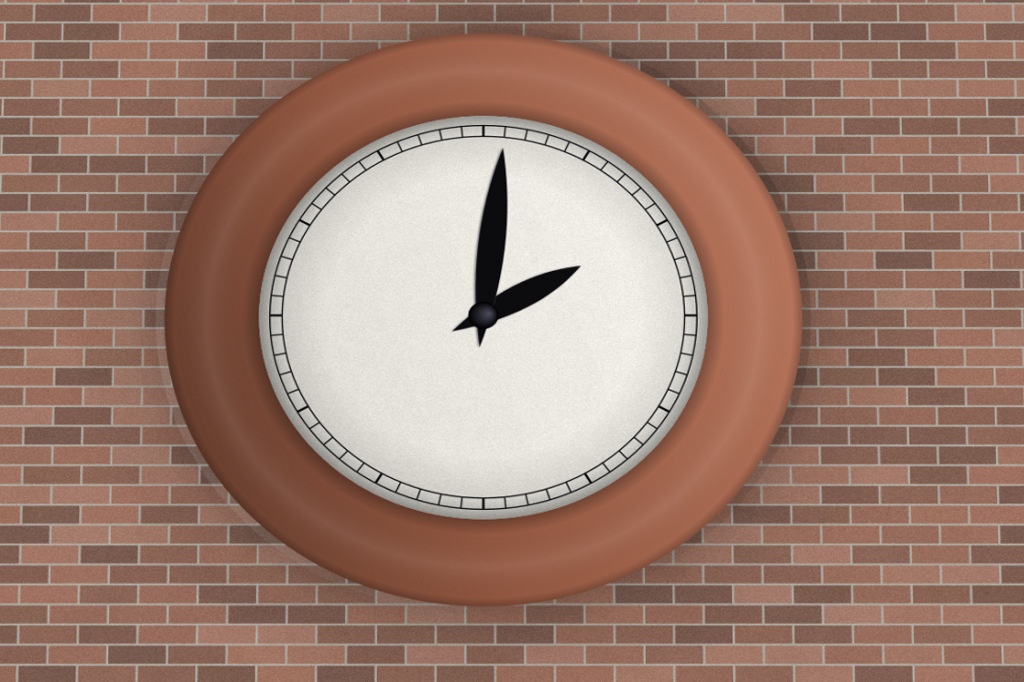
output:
2 h 01 min
